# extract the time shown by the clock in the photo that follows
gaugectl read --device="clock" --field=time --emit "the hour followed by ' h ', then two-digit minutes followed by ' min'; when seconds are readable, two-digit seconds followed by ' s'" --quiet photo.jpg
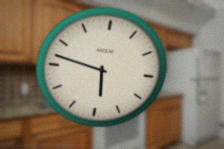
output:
5 h 47 min
